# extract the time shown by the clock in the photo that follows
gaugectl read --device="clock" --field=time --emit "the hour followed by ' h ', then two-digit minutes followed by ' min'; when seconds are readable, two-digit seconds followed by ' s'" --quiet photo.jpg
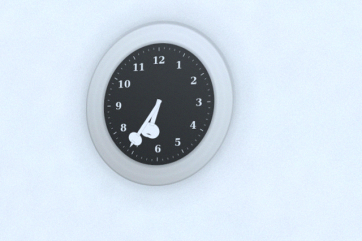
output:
6 h 36 min
